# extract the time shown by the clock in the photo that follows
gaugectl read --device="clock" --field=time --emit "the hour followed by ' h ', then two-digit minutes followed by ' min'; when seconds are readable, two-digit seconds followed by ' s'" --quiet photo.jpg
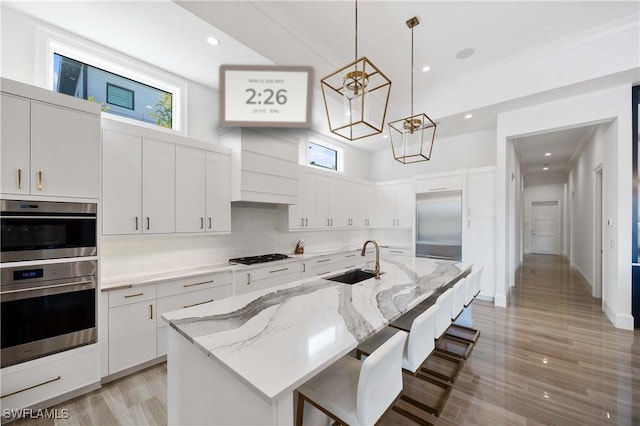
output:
2 h 26 min
